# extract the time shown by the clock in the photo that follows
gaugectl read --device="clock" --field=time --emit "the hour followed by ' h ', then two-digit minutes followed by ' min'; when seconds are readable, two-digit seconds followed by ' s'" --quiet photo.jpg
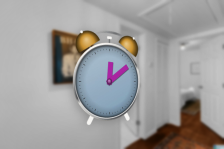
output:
12 h 09 min
